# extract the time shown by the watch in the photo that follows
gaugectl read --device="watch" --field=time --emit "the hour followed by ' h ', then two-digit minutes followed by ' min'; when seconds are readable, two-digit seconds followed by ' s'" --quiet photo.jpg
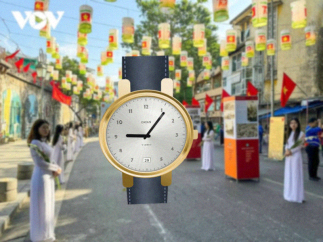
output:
9 h 06 min
